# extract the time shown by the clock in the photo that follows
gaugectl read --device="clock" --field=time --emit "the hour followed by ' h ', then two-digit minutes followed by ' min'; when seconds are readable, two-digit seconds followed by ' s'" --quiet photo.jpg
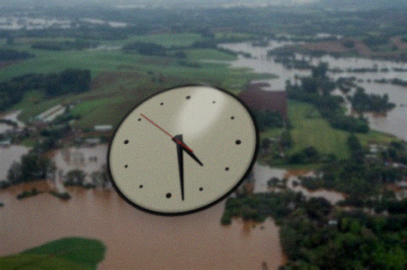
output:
4 h 27 min 51 s
